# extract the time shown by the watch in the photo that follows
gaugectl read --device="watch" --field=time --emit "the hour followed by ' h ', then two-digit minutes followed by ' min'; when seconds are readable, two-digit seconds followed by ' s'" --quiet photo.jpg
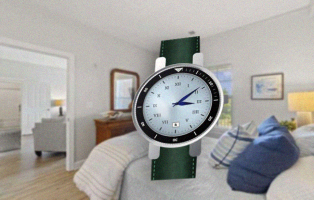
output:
3 h 09 min
